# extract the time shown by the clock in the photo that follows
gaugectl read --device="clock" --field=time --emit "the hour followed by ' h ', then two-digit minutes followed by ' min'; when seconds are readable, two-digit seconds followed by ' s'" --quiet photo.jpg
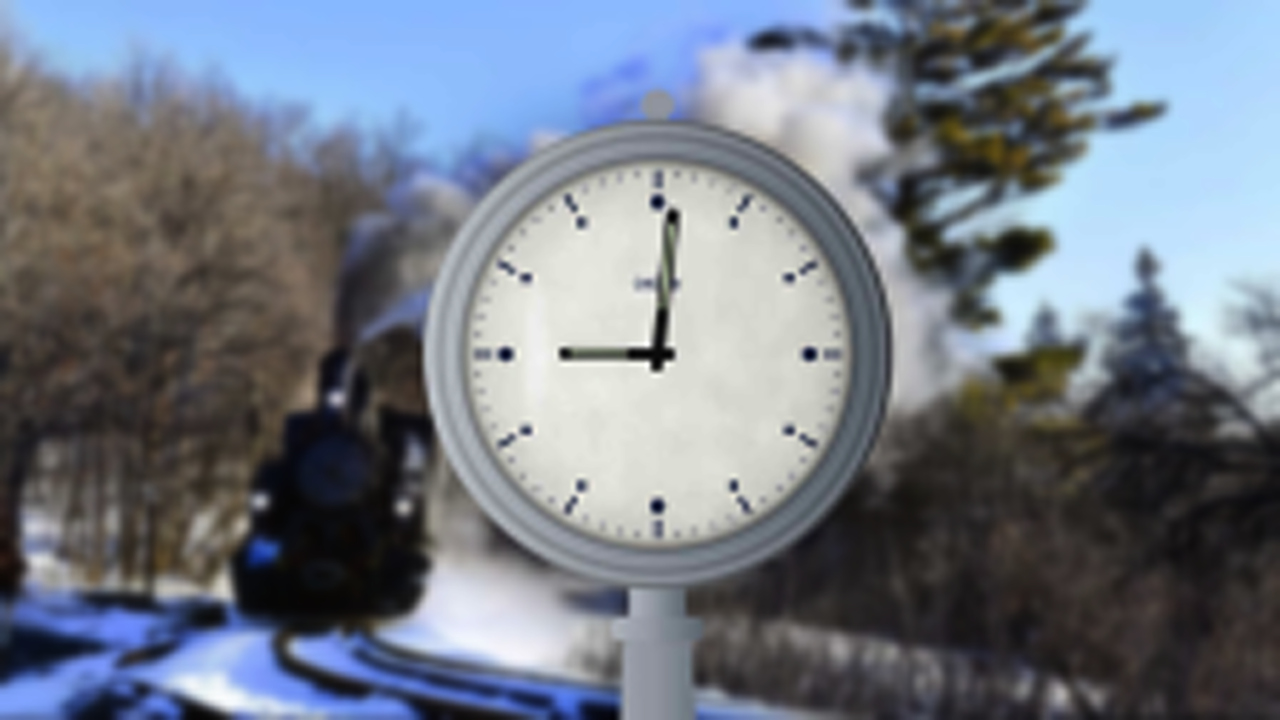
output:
9 h 01 min
